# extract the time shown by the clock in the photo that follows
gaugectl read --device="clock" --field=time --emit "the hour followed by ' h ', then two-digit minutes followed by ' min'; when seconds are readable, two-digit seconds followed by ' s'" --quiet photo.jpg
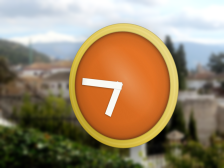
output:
6 h 46 min
